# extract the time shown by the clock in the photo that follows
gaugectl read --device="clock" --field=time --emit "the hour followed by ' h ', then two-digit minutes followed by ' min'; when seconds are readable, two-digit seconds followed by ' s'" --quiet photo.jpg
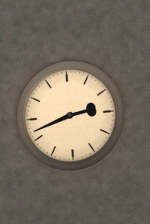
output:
2 h 42 min
